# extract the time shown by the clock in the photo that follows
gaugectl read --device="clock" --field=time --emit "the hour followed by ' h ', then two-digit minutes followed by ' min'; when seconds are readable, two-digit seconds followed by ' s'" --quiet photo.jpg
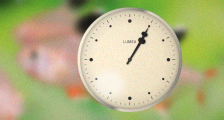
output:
1 h 05 min
